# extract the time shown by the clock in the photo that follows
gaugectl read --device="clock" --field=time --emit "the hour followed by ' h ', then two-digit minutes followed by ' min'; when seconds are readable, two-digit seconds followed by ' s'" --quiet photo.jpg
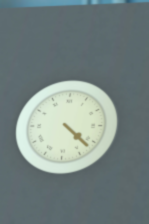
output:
4 h 22 min
